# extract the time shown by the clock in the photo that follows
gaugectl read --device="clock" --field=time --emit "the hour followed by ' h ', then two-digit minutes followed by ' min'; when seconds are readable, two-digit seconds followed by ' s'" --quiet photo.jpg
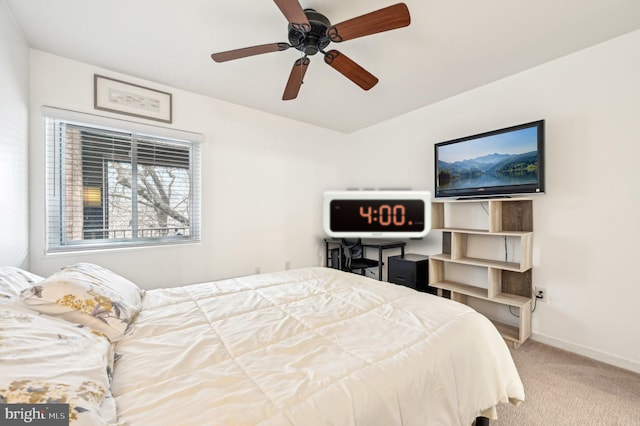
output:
4 h 00 min
